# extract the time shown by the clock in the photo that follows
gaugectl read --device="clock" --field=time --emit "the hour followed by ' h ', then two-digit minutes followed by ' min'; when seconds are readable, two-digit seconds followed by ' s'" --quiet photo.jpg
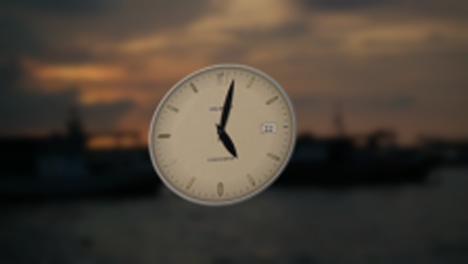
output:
5 h 02 min
